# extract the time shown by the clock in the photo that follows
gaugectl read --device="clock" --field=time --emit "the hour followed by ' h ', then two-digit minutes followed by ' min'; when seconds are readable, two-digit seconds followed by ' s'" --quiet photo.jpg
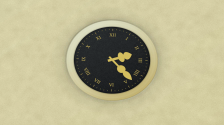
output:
2 h 23 min
